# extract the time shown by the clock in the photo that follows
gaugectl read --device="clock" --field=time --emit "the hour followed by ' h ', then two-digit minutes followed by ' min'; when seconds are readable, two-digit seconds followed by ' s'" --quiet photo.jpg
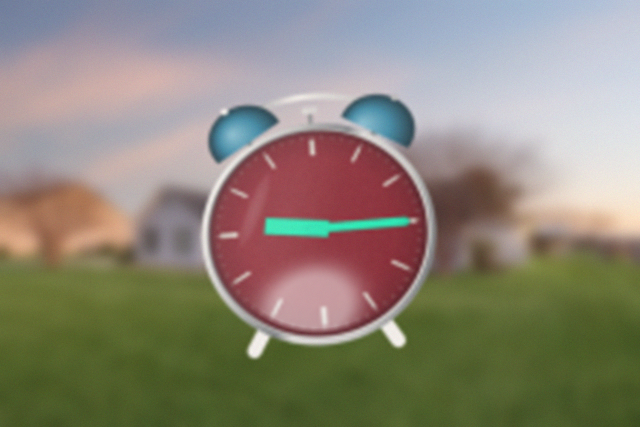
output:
9 h 15 min
